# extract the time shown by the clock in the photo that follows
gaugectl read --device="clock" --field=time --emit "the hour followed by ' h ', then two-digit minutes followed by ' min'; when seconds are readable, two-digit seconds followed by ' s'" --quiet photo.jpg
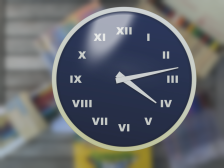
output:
4 h 13 min
